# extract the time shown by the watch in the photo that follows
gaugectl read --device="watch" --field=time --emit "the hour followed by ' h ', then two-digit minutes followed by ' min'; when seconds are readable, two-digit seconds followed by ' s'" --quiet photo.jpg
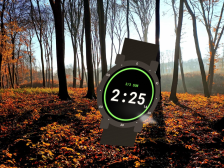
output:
2 h 25 min
